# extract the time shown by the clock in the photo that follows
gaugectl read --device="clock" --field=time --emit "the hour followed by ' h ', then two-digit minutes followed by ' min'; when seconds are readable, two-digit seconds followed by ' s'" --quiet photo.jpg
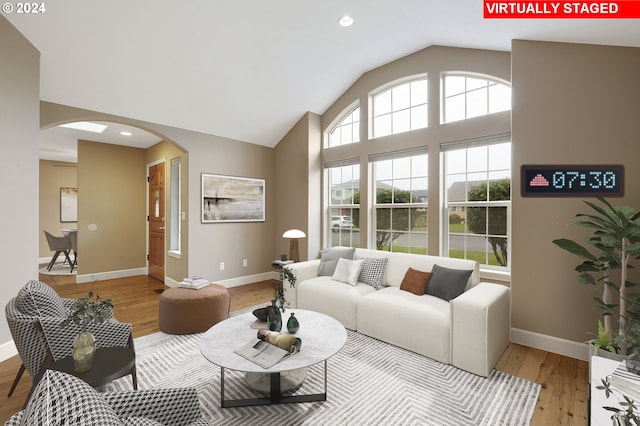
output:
7 h 30 min
